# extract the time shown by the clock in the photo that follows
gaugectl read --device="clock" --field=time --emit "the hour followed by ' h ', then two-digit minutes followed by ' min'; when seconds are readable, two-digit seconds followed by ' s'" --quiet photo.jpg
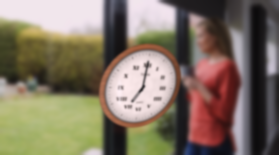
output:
7 h 00 min
